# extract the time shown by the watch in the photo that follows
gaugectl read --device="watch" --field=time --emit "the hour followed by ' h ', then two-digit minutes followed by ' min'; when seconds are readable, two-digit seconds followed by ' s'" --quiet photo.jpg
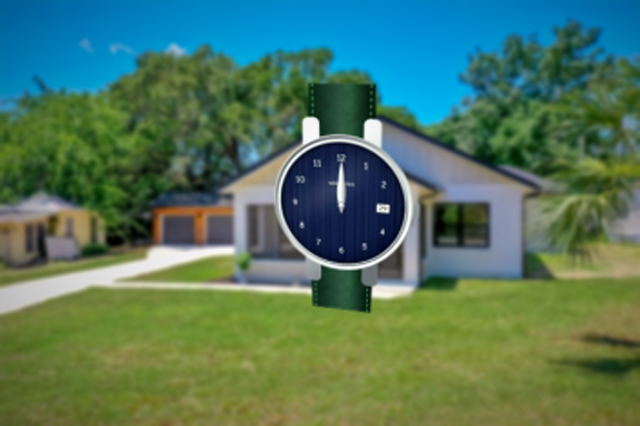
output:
12 h 00 min
